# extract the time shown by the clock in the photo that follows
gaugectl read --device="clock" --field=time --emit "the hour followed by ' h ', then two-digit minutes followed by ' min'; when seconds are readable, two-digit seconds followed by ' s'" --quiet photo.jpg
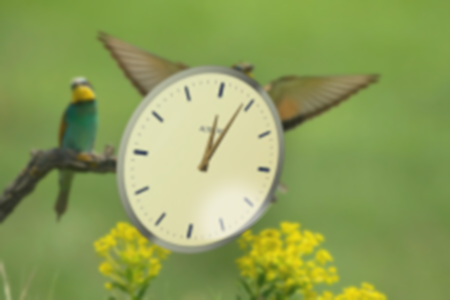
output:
12 h 04 min
